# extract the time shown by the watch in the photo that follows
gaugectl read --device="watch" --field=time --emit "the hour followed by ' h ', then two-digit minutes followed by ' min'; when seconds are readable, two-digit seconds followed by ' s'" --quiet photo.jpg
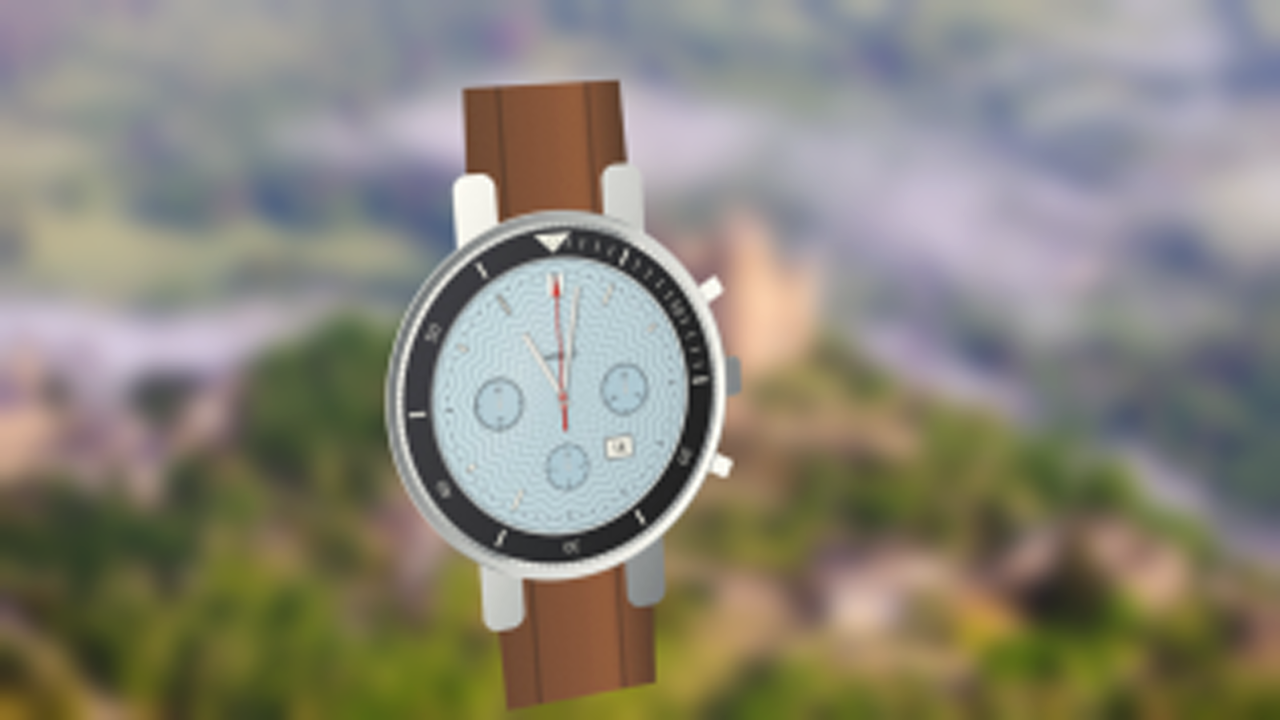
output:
11 h 02 min
